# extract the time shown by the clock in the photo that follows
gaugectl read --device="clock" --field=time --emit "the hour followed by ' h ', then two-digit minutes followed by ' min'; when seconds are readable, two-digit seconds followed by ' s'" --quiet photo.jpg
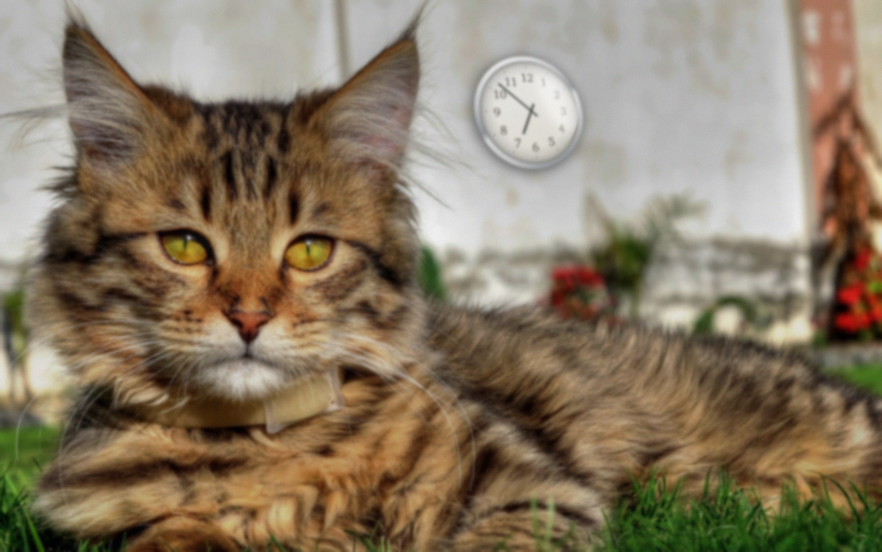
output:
6 h 52 min
